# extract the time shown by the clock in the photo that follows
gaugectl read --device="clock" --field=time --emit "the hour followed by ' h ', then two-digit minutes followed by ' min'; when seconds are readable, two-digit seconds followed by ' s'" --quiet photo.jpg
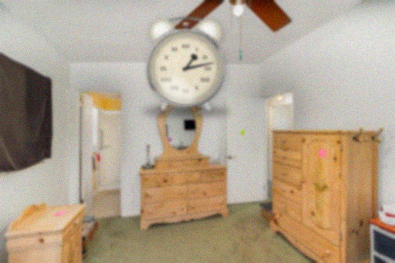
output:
1 h 13 min
